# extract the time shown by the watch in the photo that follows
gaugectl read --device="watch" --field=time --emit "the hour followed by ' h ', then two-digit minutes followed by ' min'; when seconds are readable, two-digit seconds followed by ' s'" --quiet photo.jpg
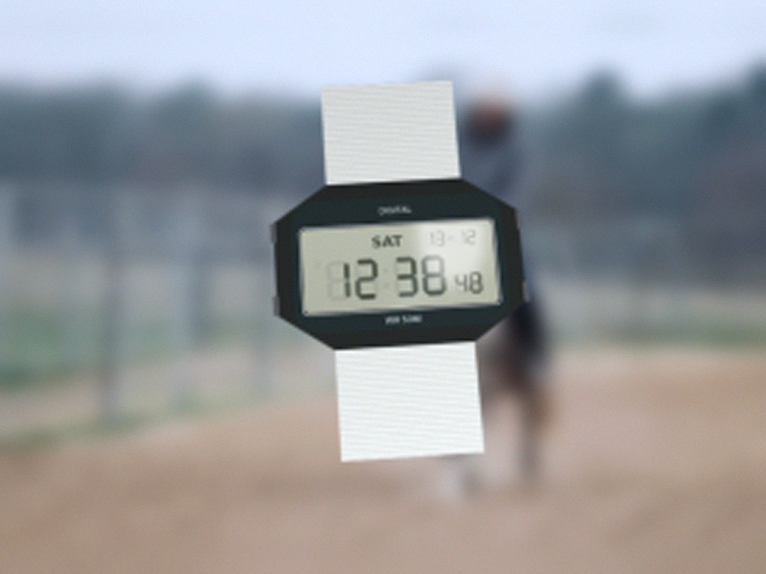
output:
12 h 38 min 48 s
